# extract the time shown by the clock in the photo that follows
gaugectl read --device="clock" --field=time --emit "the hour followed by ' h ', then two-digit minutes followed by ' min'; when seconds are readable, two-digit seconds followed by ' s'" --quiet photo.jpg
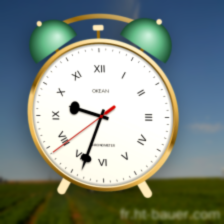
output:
9 h 33 min 39 s
